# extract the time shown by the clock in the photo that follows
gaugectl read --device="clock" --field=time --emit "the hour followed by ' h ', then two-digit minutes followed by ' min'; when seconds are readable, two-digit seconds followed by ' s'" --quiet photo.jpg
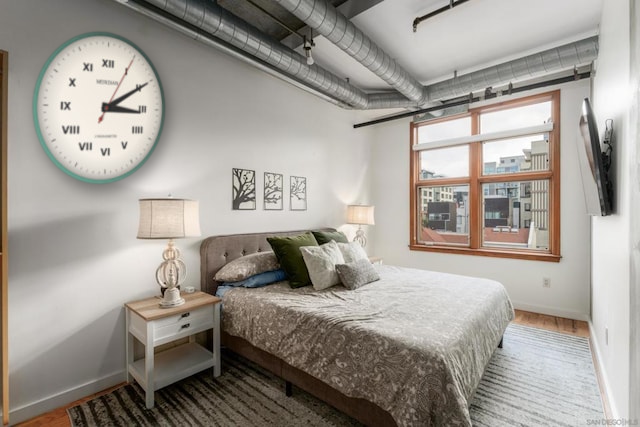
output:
3 h 10 min 05 s
